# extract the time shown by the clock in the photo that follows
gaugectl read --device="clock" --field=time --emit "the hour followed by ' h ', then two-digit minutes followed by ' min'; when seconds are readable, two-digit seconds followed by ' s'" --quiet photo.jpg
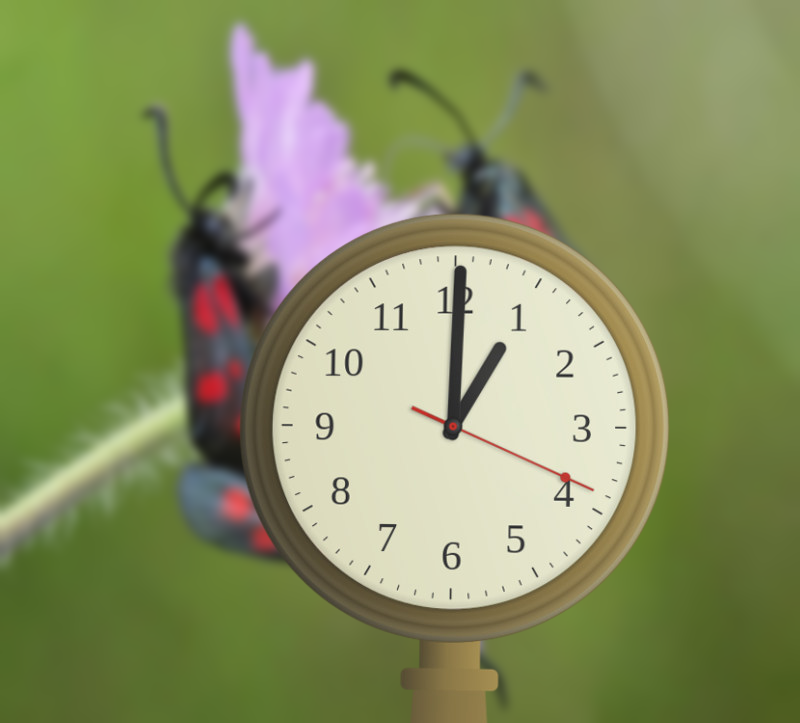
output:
1 h 00 min 19 s
